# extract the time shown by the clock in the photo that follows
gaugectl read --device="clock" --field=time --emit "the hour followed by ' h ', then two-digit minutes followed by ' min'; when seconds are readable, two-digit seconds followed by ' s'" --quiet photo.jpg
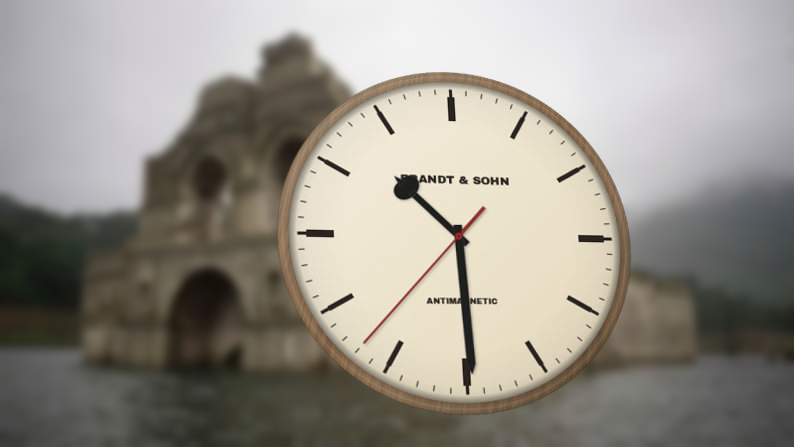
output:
10 h 29 min 37 s
